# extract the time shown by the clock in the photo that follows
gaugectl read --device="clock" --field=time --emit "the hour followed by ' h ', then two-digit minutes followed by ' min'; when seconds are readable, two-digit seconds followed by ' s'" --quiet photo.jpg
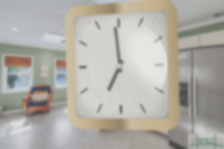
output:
6 h 59 min
